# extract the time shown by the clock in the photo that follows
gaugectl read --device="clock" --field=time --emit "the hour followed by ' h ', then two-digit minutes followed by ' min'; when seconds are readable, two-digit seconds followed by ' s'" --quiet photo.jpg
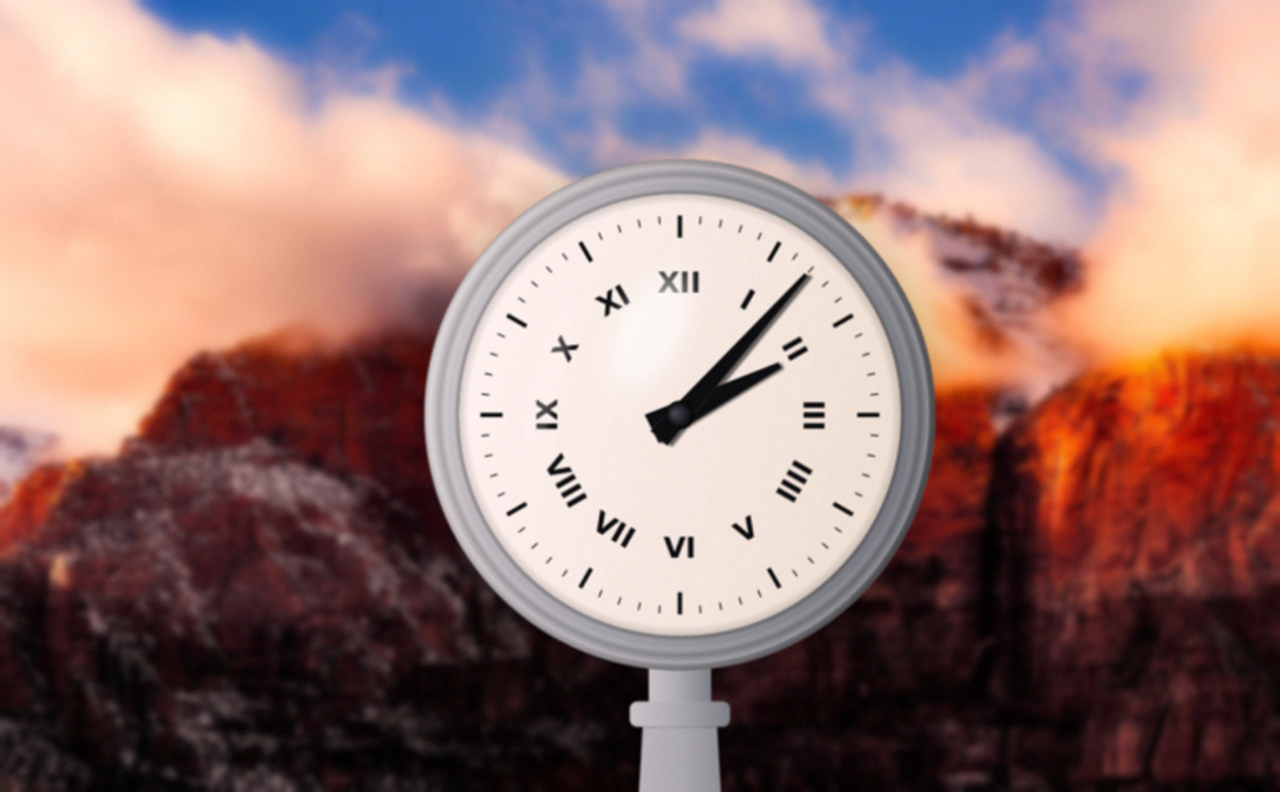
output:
2 h 07 min
